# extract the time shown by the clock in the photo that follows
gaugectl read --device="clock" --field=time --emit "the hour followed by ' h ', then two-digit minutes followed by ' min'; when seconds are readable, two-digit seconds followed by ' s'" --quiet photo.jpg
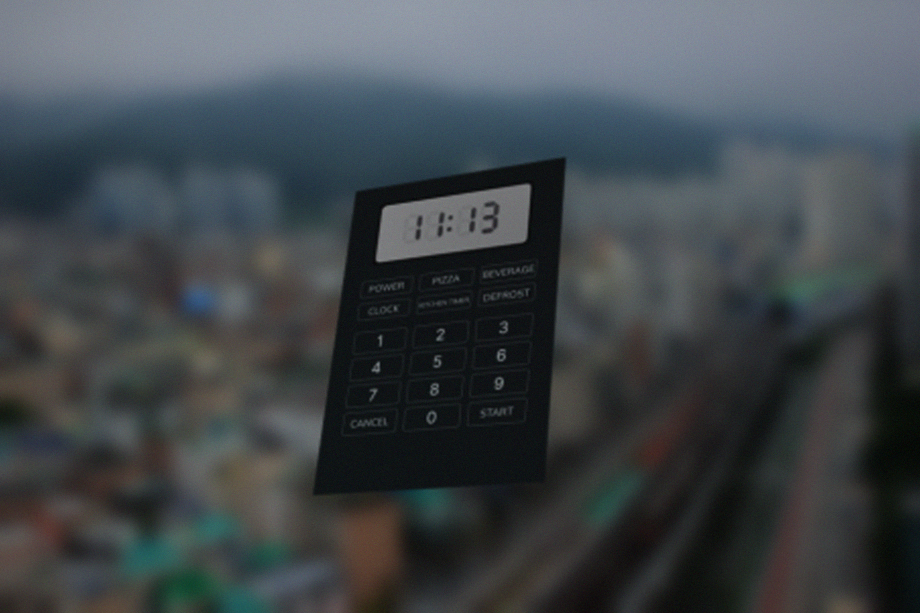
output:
11 h 13 min
